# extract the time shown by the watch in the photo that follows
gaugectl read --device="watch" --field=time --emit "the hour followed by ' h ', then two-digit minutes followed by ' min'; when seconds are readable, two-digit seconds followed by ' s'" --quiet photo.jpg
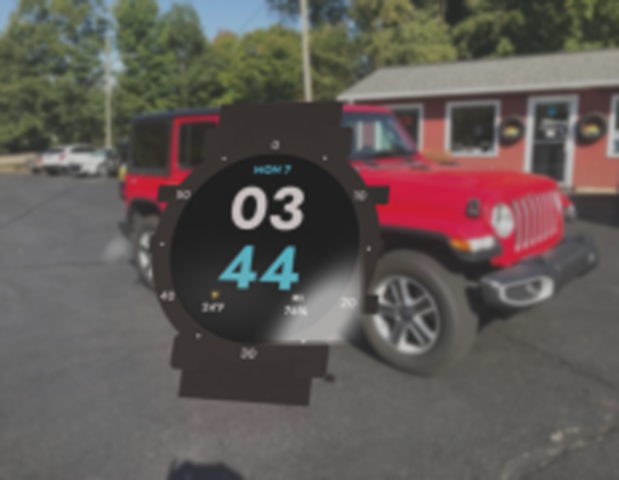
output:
3 h 44 min
